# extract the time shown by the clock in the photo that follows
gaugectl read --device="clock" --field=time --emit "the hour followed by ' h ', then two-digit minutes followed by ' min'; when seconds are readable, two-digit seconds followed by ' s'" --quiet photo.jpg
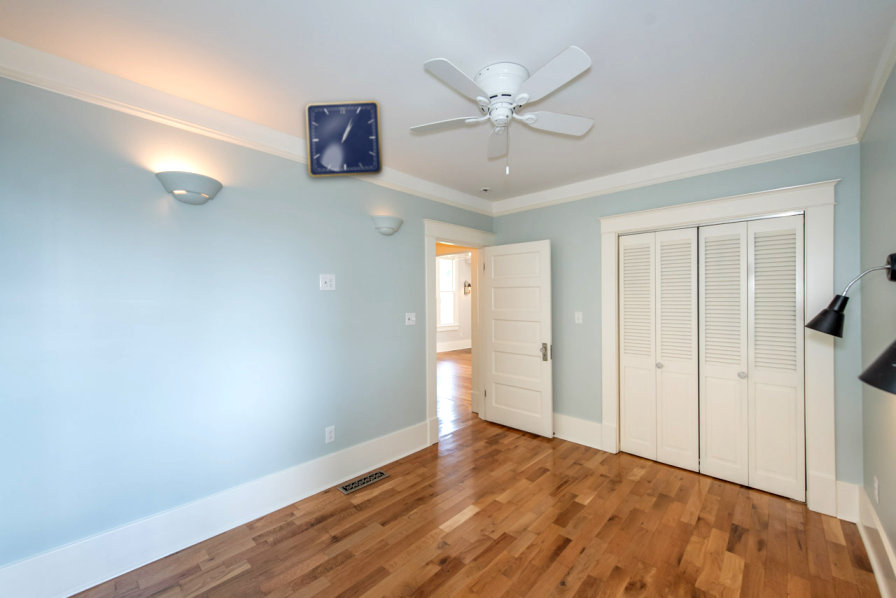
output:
1 h 04 min
